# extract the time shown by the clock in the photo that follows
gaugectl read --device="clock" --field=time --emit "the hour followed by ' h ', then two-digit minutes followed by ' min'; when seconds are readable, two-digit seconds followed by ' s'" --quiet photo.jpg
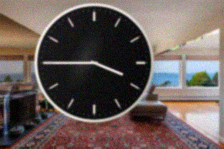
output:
3 h 45 min
